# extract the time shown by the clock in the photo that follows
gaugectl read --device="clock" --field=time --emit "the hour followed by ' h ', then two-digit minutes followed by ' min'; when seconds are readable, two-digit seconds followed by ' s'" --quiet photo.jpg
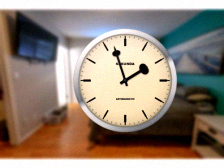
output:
1 h 57 min
